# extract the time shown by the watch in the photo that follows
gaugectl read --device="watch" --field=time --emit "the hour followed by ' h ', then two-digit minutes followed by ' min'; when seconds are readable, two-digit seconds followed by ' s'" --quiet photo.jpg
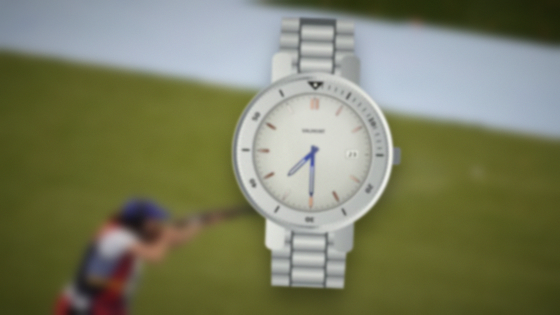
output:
7 h 30 min
